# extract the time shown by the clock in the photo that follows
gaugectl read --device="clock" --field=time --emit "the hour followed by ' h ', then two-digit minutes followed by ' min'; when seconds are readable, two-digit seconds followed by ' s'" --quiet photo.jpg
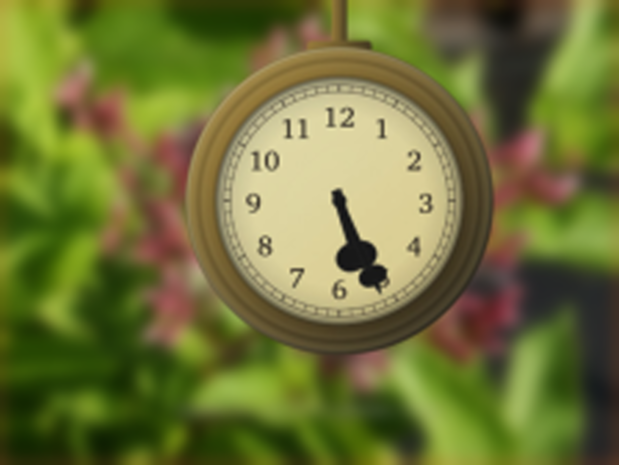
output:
5 h 26 min
